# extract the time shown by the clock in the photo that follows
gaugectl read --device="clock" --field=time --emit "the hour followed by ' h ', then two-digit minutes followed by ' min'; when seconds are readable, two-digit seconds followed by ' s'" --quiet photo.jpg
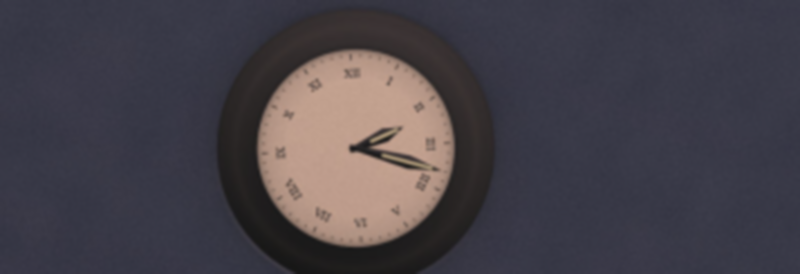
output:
2 h 18 min
